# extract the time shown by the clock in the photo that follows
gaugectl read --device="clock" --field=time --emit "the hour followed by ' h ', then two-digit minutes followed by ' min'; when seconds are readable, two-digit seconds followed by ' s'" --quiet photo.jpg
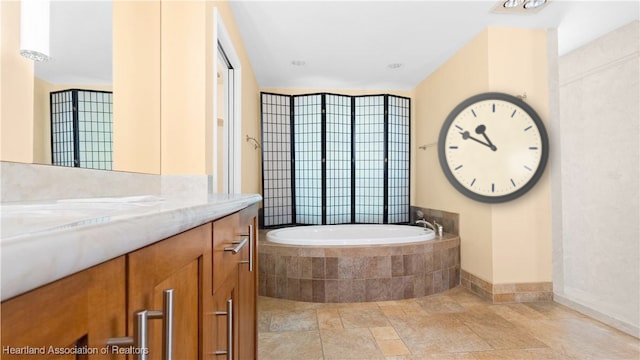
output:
10 h 49 min
